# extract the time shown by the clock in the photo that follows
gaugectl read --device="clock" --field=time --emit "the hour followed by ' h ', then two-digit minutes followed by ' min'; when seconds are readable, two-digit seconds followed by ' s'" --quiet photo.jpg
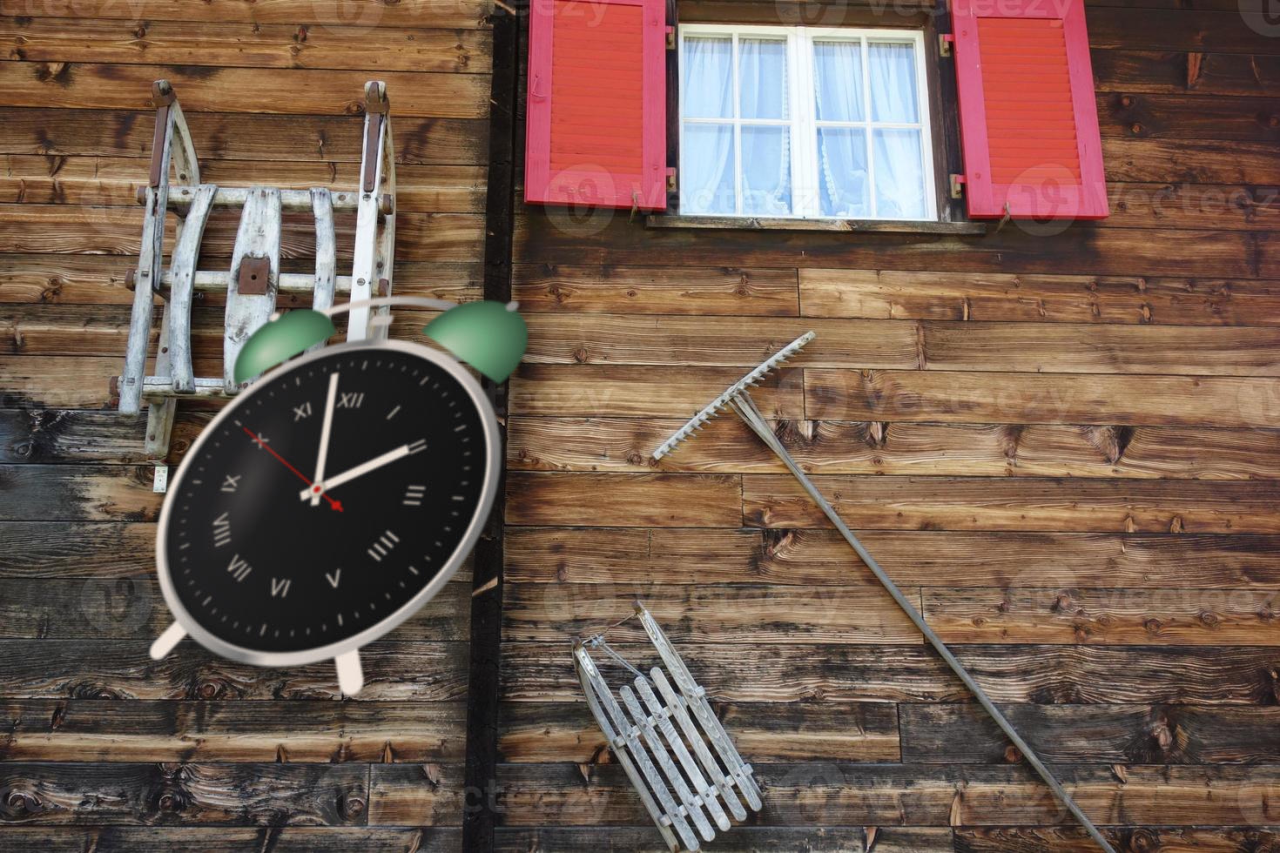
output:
1 h 57 min 50 s
